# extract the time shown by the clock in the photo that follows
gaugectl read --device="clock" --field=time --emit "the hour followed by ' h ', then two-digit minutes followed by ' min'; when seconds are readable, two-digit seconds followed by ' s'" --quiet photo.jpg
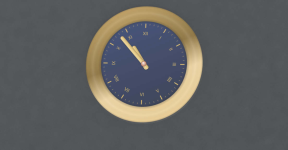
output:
10 h 53 min
